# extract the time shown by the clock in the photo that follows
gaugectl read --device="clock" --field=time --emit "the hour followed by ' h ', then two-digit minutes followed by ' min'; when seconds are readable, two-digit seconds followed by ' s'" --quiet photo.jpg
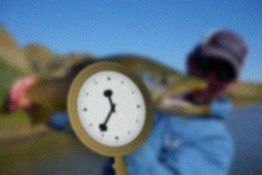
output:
11 h 36 min
